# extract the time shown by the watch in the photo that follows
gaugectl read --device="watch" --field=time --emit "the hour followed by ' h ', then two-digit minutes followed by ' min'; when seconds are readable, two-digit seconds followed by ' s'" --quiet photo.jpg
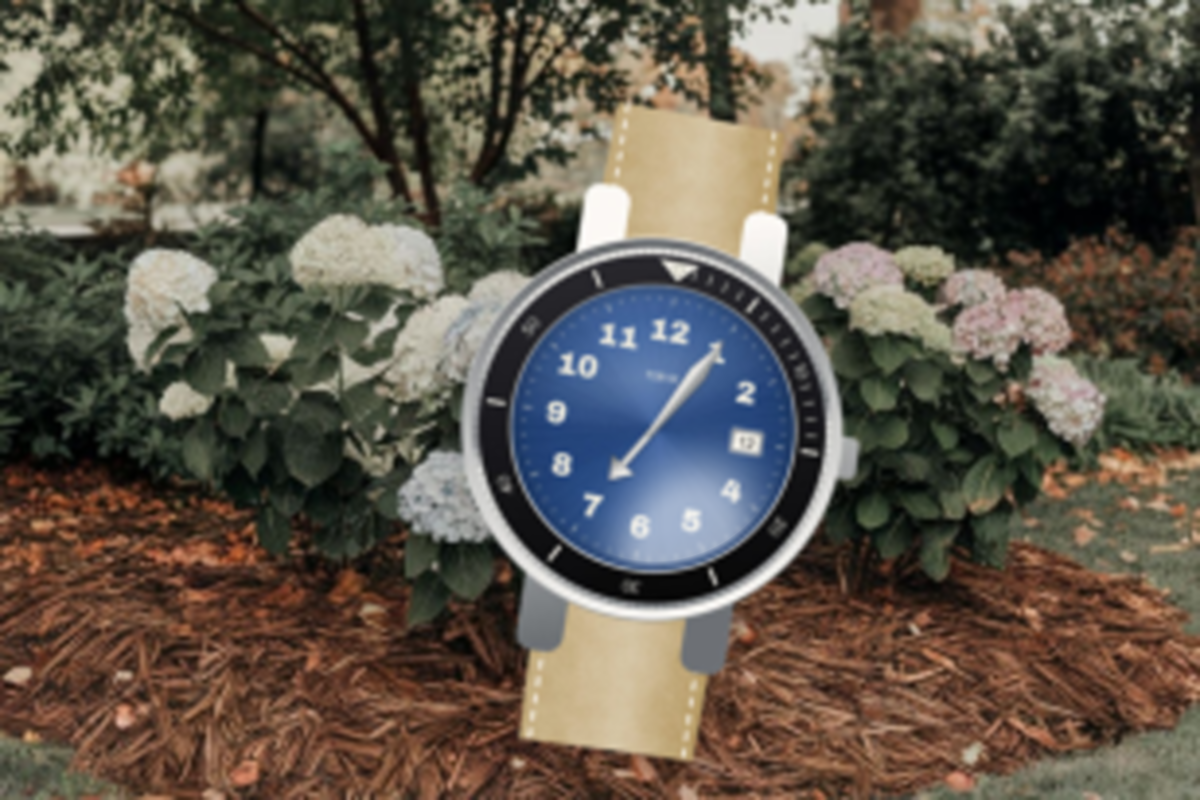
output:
7 h 05 min
